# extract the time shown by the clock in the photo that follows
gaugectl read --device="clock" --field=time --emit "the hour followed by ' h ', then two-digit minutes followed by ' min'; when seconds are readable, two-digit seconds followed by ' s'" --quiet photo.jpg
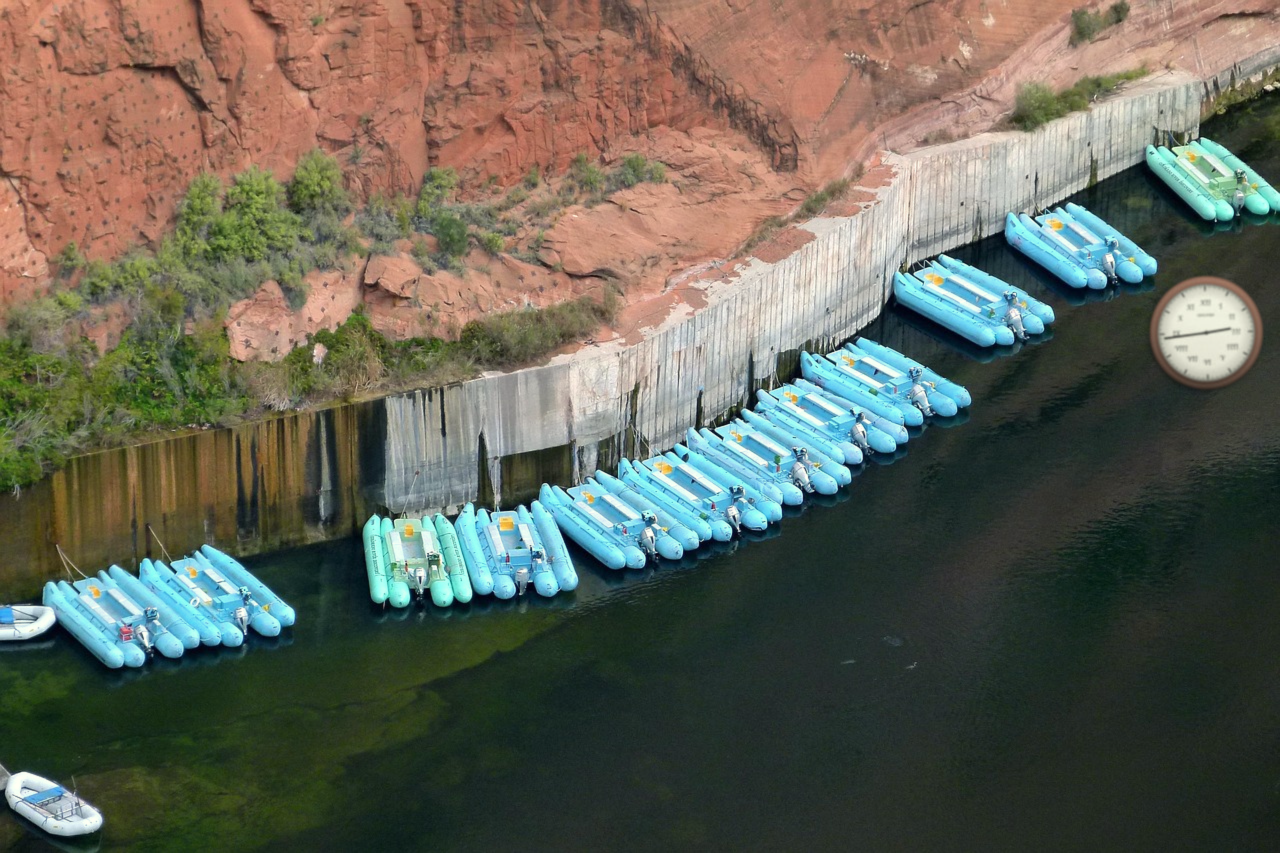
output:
2 h 44 min
